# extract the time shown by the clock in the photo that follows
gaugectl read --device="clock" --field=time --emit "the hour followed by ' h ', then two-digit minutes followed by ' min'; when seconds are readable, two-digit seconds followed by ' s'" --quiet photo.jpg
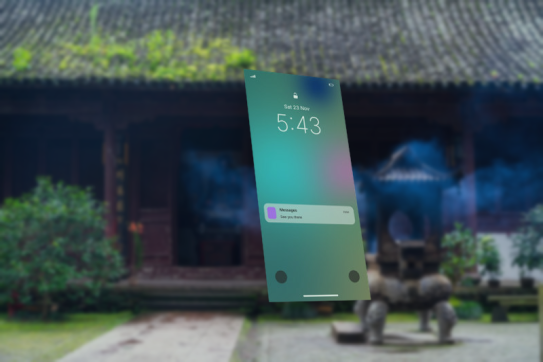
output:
5 h 43 min
